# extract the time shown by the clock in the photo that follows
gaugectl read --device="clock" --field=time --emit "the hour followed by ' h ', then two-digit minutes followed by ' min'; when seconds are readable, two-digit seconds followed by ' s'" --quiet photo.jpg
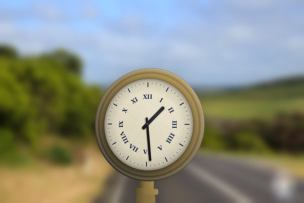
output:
1 h 29 min
